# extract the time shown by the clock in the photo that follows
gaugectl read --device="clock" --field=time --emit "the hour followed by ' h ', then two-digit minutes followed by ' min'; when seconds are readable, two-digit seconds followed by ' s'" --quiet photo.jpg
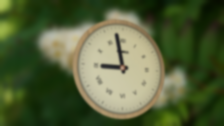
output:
8 h 58 min
